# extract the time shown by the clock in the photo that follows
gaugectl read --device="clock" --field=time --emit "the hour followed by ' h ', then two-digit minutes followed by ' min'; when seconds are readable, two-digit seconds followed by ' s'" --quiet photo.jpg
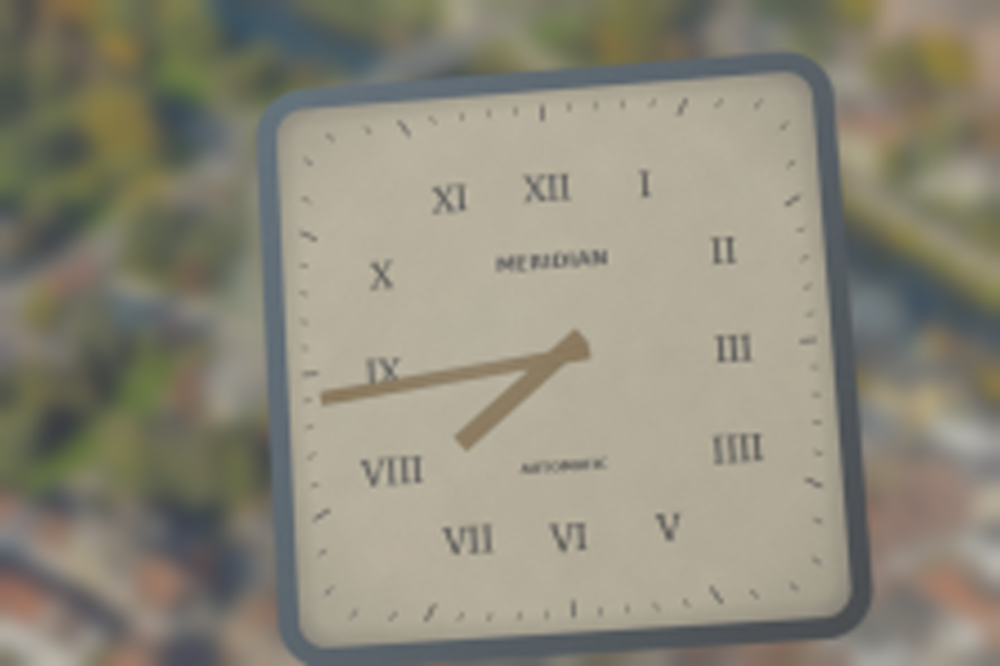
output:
7 h 44 min
